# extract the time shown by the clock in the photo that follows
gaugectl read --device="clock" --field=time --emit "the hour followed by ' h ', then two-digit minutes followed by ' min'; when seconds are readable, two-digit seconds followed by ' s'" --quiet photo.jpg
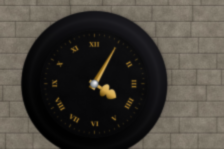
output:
4 h 05 min
